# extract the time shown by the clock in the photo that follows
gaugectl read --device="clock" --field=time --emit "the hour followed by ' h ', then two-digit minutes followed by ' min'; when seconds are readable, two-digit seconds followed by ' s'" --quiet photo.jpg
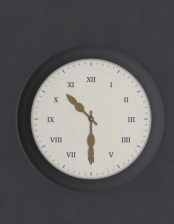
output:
10 h 30 min
